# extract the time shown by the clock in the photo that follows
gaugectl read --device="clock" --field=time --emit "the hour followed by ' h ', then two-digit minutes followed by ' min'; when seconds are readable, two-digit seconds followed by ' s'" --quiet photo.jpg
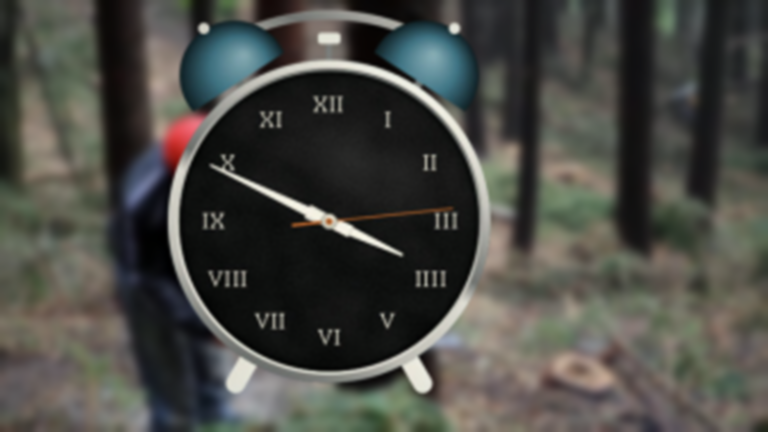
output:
3 h 49 min 14 s
